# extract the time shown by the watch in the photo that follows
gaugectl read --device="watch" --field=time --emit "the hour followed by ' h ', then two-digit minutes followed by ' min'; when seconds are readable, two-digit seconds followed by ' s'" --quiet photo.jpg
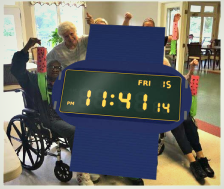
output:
11 h 41 min 14 s
